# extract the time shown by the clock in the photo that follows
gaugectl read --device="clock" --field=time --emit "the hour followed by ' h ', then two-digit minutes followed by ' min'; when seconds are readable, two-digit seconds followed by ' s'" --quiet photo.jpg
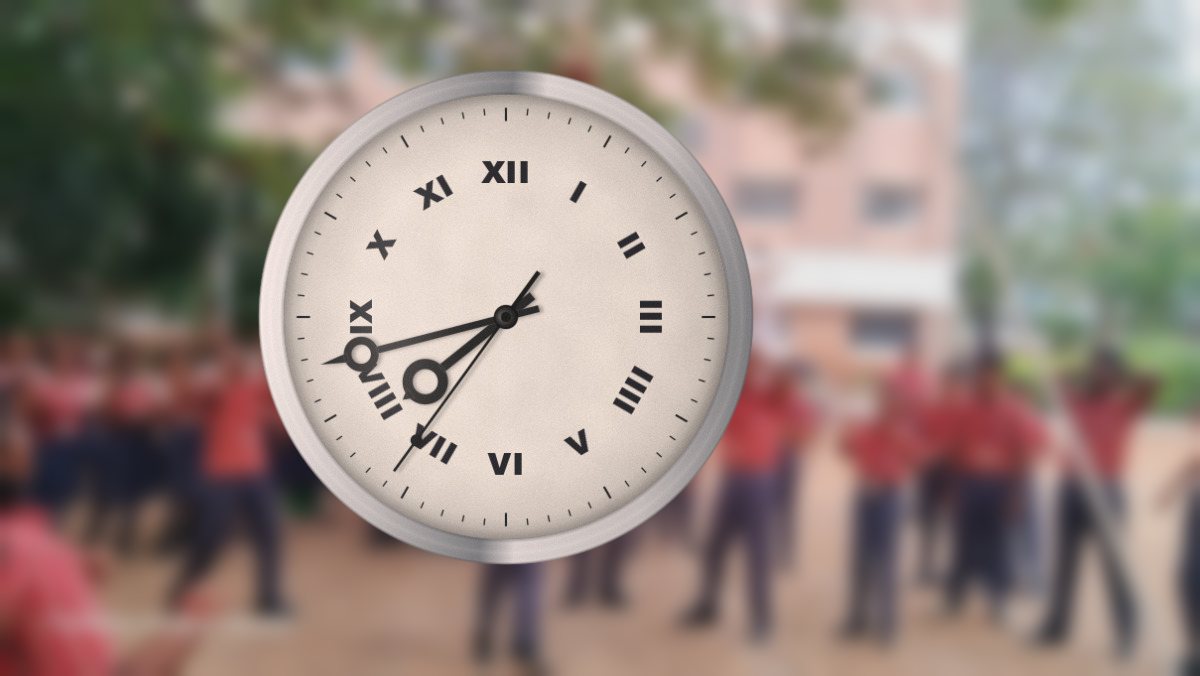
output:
7 h 42 min 36 s
